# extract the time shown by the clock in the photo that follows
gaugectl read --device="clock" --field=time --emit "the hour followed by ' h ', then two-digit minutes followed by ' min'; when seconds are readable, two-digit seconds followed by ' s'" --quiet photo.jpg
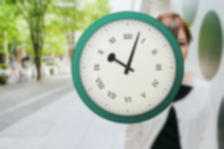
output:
10 h 03 min
